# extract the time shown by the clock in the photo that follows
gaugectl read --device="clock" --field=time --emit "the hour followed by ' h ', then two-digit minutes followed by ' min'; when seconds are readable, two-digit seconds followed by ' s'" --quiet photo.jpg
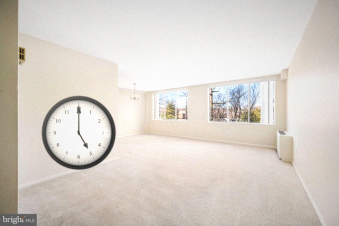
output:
5 h 00 min
